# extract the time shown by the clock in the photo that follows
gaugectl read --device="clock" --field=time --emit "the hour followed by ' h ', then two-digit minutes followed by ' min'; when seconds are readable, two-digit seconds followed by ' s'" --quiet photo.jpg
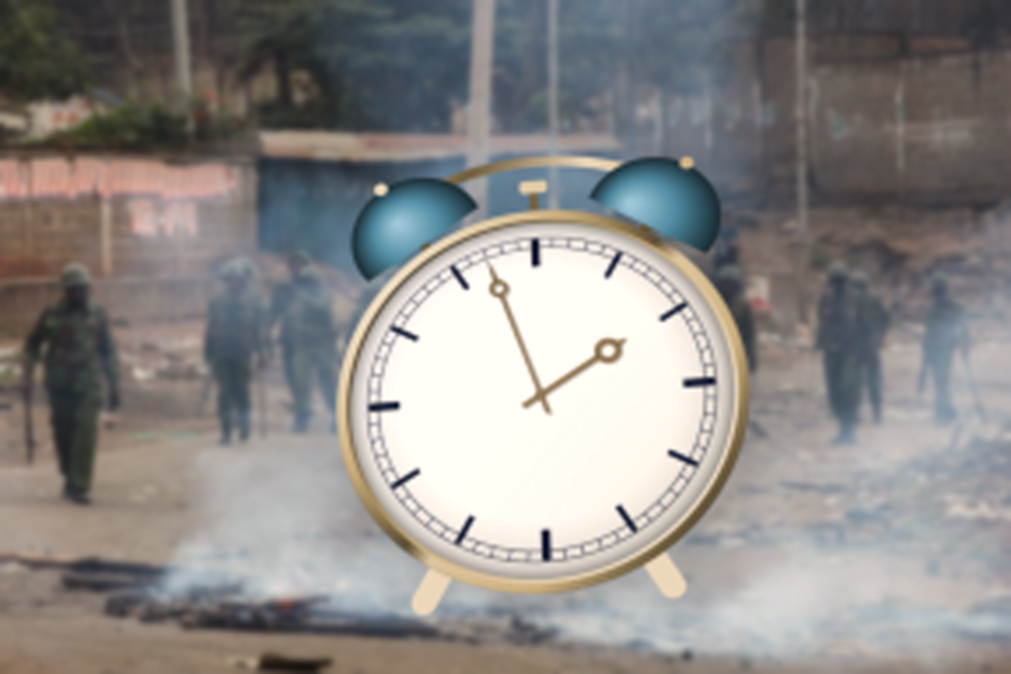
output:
1 h 57 min
